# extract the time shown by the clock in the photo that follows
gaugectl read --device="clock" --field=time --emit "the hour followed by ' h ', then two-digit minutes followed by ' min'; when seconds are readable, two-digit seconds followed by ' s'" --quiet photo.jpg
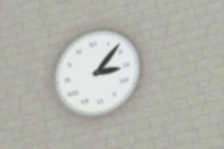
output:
3 h 08 min
